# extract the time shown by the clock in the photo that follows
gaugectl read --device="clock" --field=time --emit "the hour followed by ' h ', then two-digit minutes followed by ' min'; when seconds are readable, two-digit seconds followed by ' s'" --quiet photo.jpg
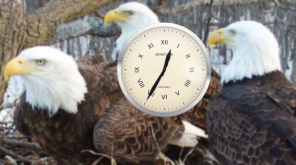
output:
12 h 35 min
